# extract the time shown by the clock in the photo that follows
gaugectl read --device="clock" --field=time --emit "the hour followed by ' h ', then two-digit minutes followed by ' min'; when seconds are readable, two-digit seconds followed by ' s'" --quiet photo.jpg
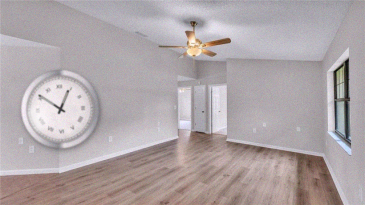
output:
12 h 51 min
